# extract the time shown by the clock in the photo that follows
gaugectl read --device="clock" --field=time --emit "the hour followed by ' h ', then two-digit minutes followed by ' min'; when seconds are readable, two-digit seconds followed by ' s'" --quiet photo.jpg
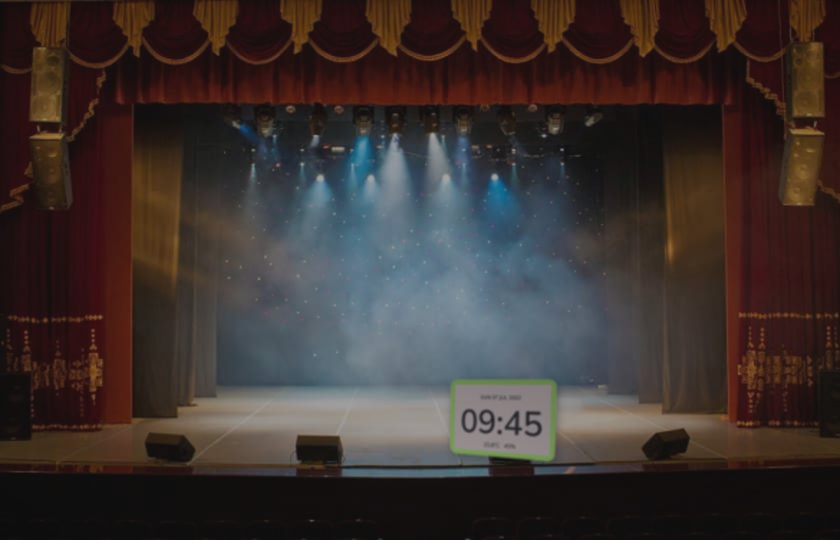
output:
9 h 45 min
